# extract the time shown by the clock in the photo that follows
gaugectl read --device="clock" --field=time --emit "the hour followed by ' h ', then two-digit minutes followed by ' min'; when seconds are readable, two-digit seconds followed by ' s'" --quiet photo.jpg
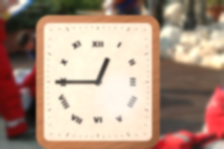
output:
12 h 45 min
